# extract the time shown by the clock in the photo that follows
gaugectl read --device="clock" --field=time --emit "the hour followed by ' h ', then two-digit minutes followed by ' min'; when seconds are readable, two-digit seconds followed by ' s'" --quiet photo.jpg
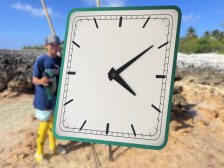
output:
4 h 09 min
